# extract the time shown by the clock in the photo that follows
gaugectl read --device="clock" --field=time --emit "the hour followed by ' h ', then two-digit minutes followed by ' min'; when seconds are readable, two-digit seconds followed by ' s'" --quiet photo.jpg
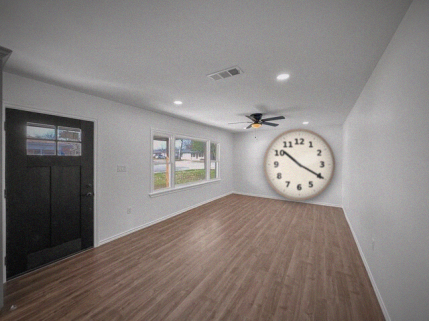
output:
10 h 20 min
